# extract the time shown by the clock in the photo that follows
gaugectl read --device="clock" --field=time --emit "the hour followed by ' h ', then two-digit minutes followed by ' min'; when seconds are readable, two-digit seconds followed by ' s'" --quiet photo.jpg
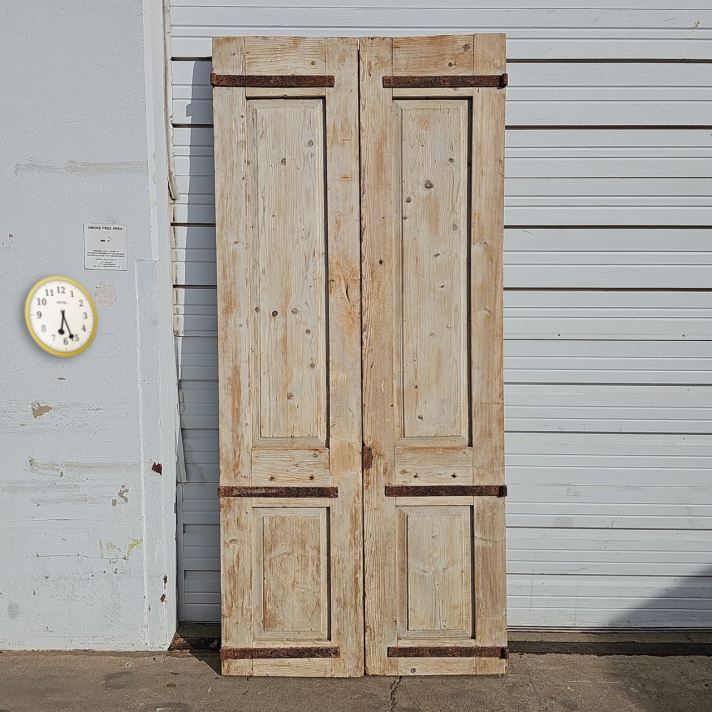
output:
6 h 27 min
